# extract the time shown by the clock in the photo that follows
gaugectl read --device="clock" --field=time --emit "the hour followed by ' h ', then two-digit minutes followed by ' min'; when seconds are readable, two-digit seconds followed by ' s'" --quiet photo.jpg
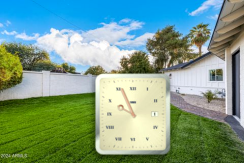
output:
9 h 56 min
